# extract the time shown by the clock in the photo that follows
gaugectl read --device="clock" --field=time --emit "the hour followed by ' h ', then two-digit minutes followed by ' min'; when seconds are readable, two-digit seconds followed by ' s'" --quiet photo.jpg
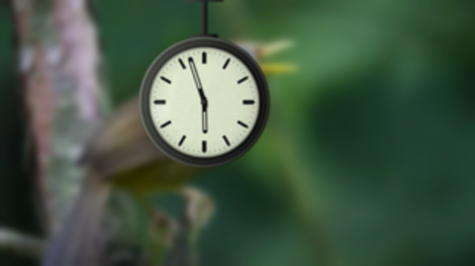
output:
5 h 57 min
